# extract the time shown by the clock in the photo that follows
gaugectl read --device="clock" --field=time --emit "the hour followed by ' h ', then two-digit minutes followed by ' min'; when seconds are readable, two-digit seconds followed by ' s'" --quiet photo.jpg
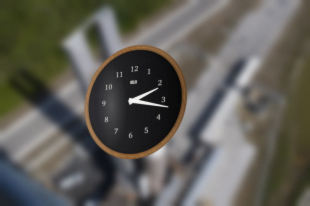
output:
2 h 17 min
